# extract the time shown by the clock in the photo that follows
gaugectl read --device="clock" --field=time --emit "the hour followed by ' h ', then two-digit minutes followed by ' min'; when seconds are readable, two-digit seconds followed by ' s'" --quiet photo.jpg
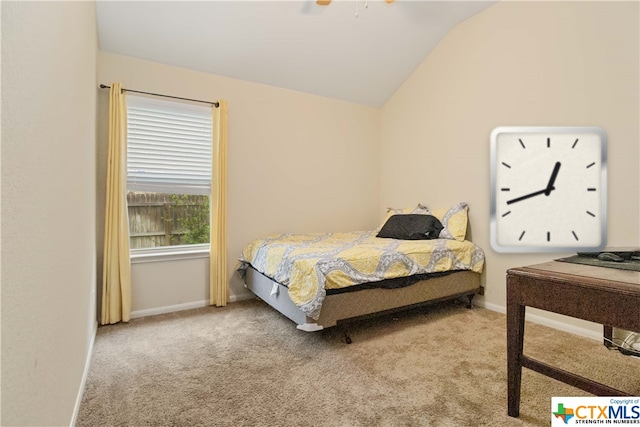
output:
12 h 42 min
